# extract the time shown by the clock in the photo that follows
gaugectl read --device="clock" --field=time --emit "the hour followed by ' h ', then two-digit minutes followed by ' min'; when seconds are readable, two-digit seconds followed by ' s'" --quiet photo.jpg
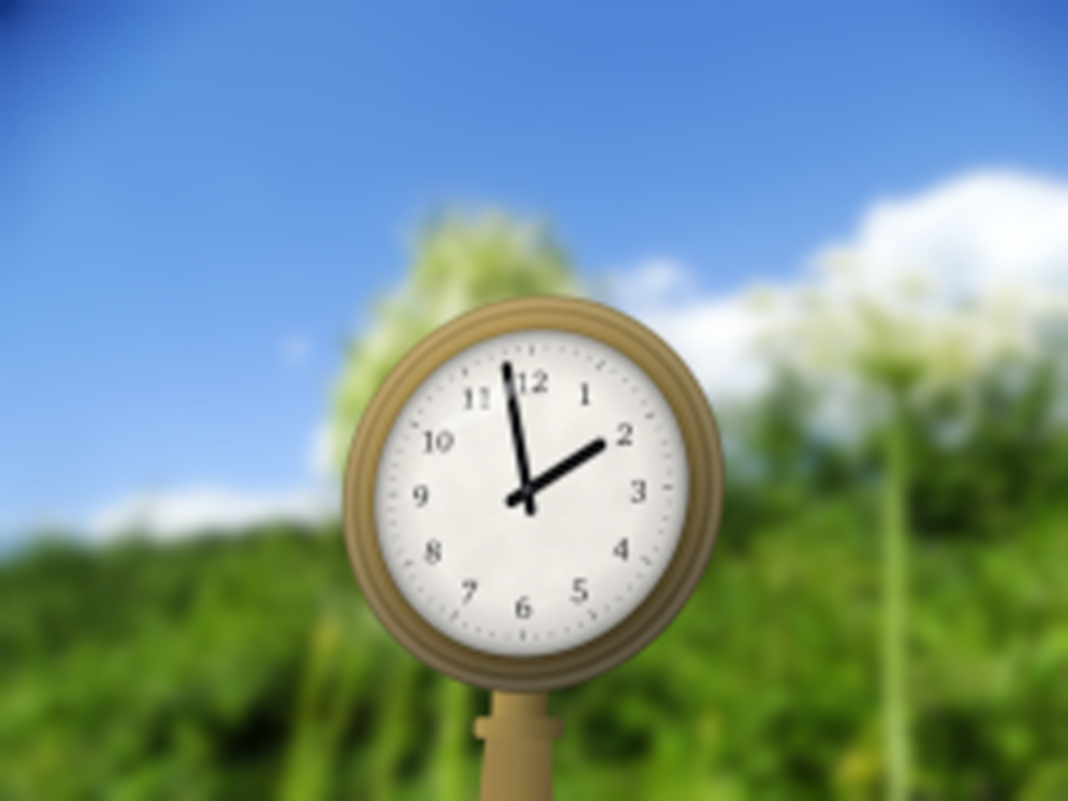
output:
1 h 58 min
